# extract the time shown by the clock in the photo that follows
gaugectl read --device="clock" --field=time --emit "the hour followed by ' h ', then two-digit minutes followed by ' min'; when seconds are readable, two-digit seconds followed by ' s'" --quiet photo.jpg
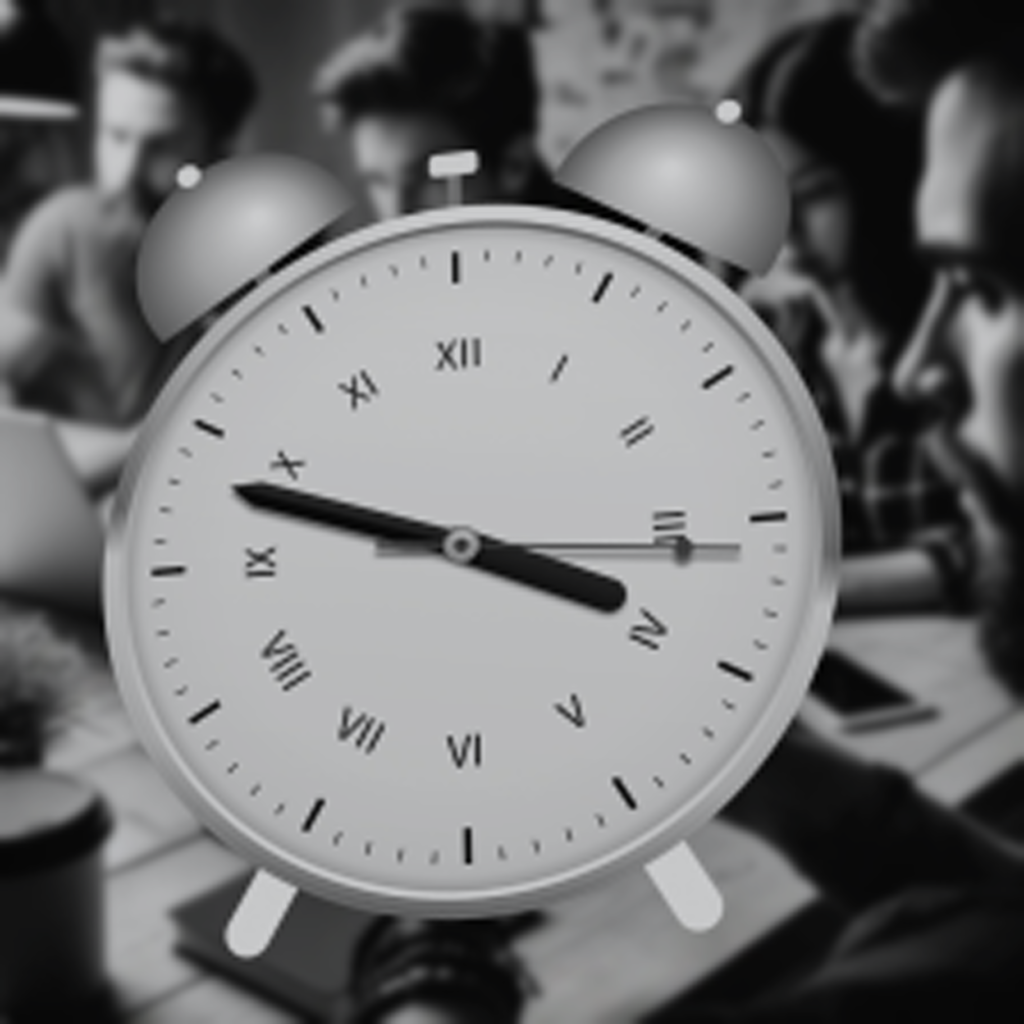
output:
3 h 48 min 16 s
